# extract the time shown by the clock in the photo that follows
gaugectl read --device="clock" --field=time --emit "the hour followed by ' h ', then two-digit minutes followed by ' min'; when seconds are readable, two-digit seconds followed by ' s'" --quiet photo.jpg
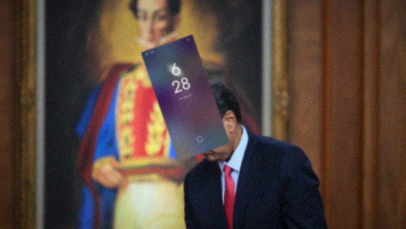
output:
6 h 28 min
